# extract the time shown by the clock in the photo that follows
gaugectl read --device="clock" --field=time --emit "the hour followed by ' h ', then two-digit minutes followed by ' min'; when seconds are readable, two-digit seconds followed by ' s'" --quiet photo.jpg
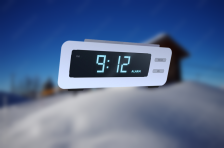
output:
9 h 12 min
